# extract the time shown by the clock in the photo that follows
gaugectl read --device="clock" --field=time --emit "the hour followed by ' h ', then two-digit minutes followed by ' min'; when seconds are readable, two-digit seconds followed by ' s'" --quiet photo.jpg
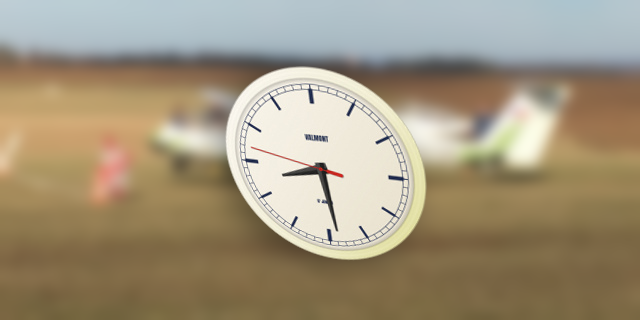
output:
8 h 28 min 47 s
